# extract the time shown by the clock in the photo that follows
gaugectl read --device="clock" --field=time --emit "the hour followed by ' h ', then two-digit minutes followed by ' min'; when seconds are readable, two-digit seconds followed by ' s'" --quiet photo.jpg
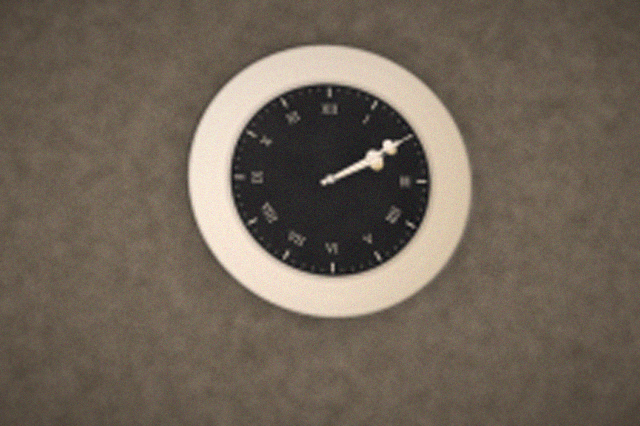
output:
2 h 10 min
